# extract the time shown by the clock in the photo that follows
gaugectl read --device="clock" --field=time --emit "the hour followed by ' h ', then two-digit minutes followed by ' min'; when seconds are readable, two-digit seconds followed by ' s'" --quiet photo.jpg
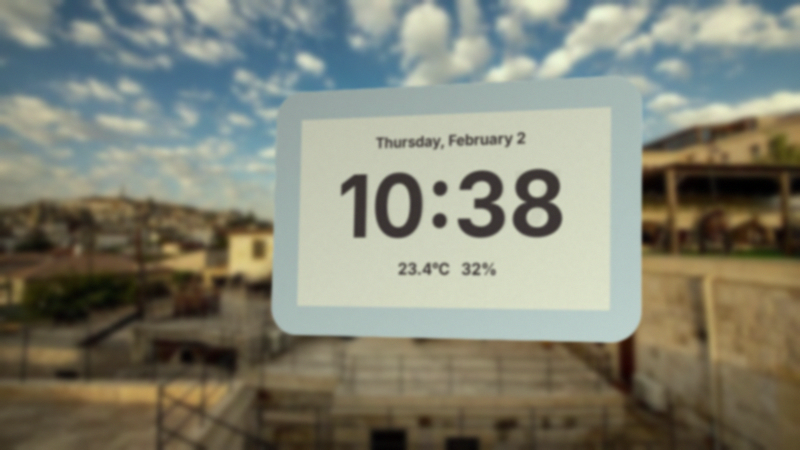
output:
10 h 38 min
